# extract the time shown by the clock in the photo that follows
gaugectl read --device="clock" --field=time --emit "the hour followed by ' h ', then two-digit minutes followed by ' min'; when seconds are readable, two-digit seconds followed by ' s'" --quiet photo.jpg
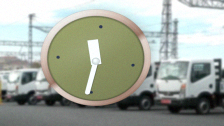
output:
11 h 31 min
